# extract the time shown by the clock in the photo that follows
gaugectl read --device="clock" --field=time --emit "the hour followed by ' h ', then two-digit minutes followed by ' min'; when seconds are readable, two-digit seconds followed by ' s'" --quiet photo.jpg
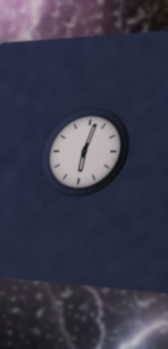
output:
6 h 02 min
